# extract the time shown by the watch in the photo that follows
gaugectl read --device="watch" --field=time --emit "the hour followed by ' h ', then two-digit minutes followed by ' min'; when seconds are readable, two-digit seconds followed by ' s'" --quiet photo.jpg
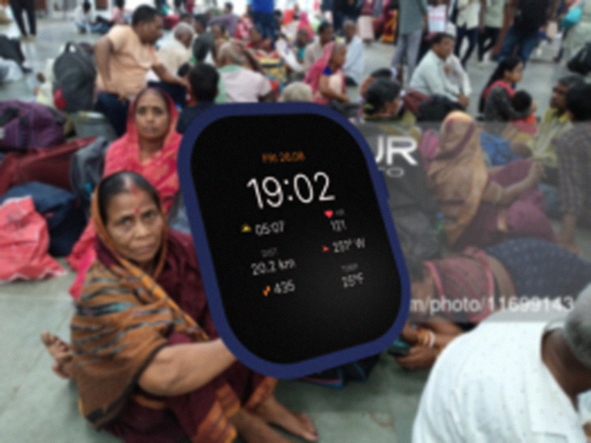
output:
19 h 02 min
